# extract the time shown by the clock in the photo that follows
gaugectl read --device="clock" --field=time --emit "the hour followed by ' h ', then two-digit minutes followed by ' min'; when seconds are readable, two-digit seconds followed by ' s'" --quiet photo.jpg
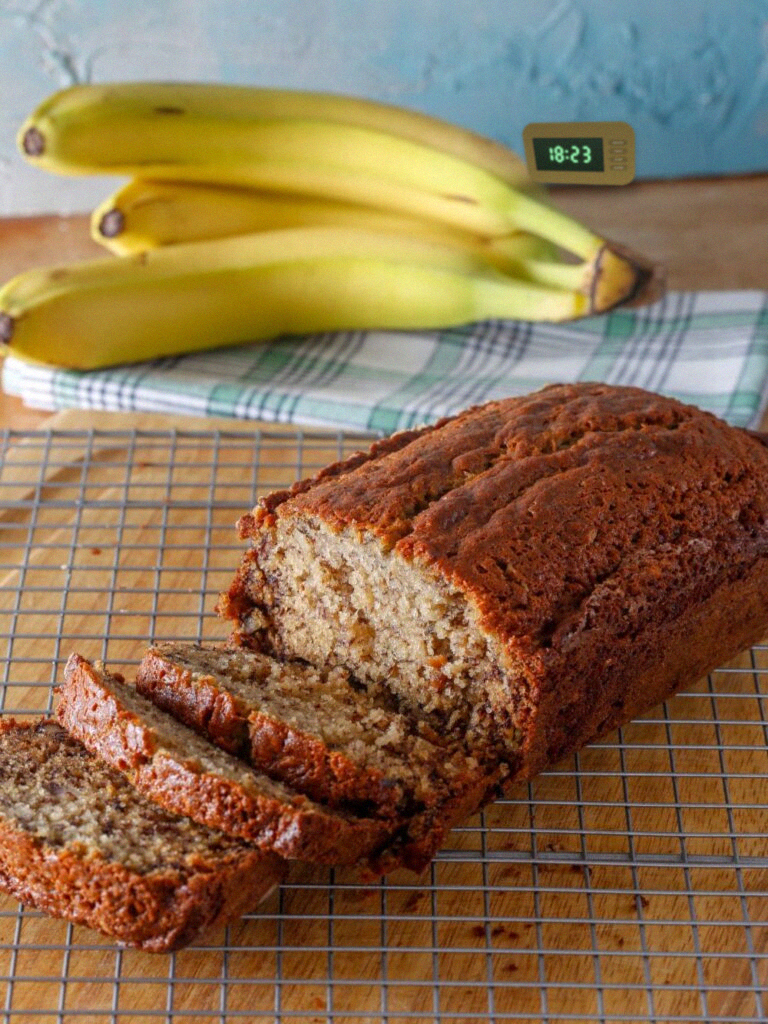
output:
18 h 23 min
